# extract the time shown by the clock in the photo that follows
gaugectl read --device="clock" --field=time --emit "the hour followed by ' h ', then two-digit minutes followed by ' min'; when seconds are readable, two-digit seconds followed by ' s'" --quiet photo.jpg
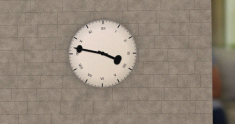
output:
3 h 47 min
